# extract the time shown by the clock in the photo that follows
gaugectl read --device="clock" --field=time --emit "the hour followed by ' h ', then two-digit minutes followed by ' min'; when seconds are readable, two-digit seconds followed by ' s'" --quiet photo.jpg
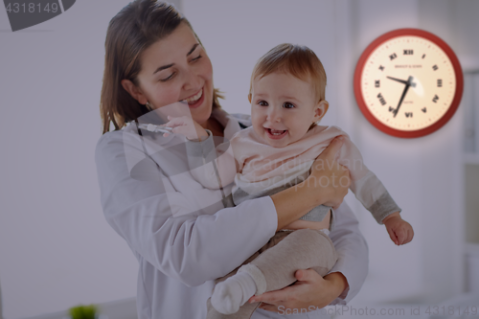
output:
9 h 34 min
